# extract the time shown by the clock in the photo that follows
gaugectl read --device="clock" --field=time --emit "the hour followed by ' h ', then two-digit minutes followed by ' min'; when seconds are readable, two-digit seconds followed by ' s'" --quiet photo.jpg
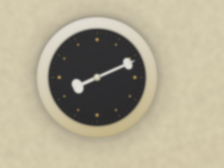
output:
8 h 11 min
